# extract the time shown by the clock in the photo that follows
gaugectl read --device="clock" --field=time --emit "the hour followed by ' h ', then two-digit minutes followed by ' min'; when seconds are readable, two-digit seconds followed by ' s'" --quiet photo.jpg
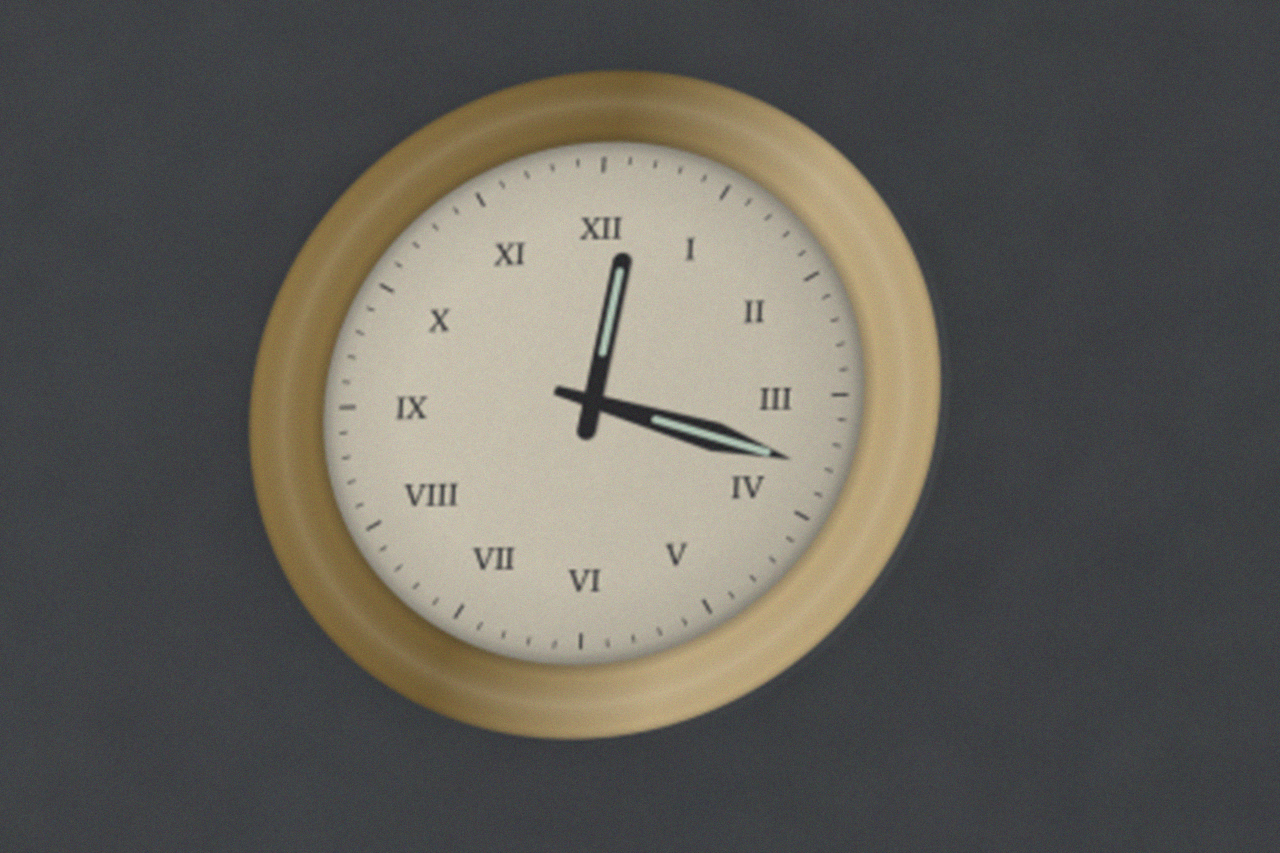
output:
12 h 18 min
